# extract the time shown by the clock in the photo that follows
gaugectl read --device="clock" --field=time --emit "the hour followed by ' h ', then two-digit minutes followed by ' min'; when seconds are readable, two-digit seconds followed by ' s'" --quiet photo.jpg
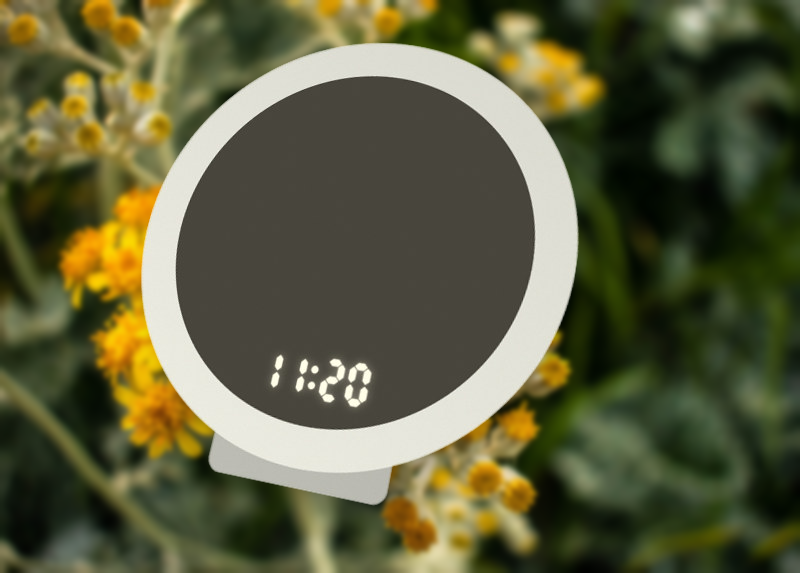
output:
11 h 20 min
